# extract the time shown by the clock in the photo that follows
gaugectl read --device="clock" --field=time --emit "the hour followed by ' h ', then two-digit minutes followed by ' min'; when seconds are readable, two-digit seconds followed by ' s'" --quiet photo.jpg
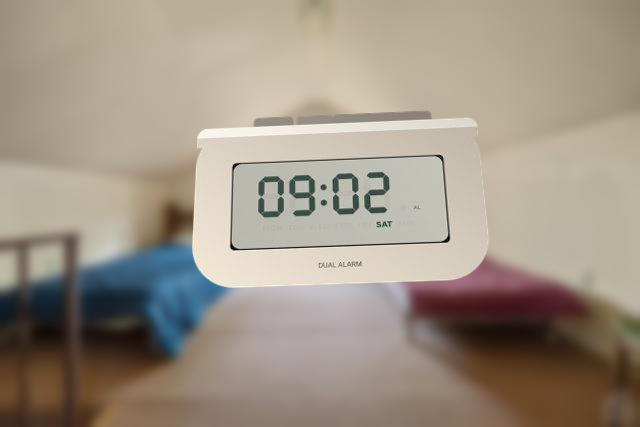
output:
9 h 02 min
